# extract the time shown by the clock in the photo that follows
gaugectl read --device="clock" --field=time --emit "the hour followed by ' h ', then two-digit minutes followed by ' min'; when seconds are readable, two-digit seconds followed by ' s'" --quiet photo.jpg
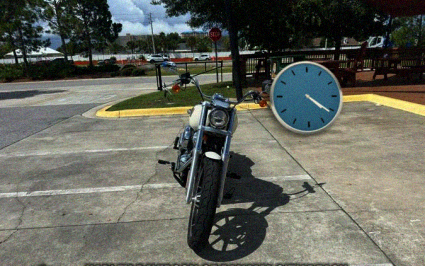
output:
4 h 21 min
